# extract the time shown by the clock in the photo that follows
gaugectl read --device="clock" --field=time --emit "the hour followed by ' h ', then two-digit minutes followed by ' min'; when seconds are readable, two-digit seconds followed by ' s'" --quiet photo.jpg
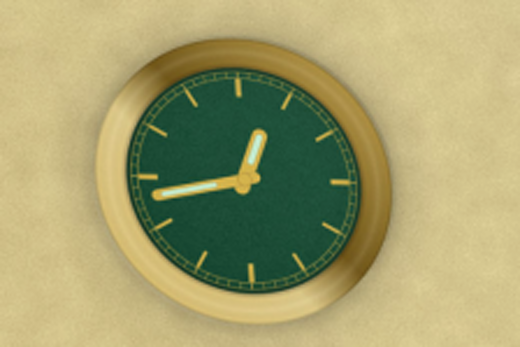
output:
12 h 43 min
